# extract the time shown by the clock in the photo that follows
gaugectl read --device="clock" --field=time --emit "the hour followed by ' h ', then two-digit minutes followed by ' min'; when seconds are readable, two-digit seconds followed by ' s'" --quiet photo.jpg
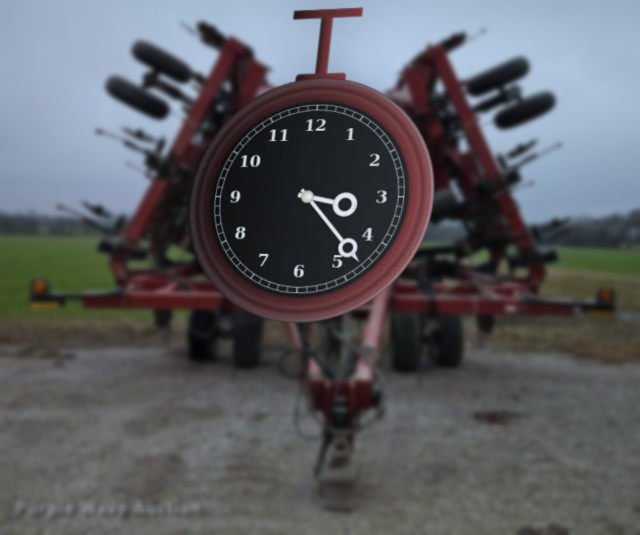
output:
3 h 23 min
